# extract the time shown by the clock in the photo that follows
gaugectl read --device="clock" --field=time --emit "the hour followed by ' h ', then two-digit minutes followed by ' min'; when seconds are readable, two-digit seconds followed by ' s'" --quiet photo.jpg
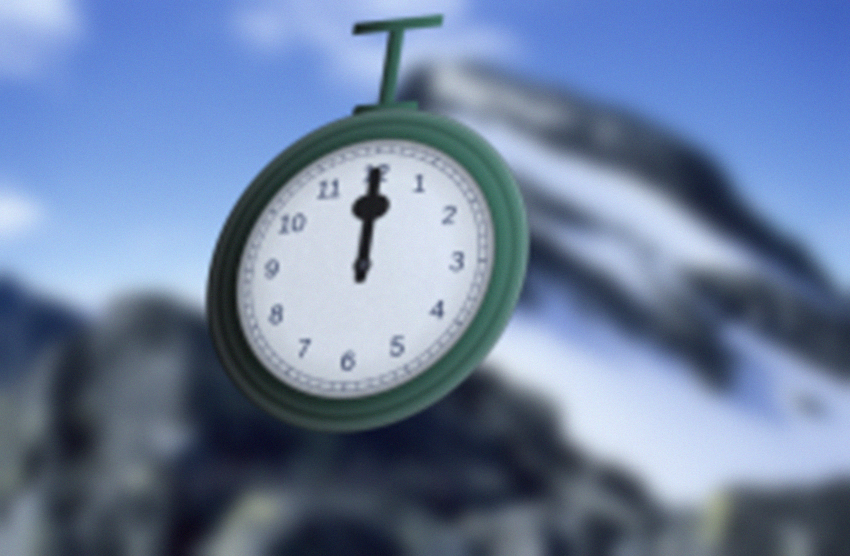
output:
12 h 00 min
